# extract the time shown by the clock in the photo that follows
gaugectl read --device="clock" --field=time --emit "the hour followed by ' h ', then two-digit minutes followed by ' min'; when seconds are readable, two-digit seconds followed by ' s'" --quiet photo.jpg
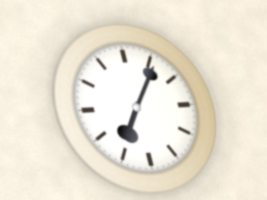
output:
7 h 06 min
